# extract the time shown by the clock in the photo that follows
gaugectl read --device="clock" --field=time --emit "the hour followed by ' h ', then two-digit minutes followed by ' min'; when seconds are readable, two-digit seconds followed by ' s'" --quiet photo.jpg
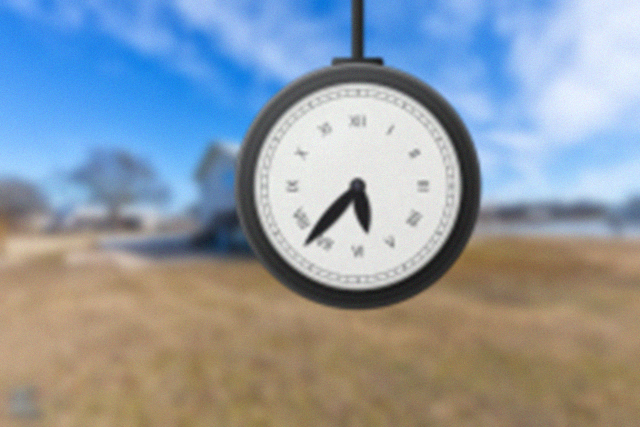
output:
5 h 37 min
